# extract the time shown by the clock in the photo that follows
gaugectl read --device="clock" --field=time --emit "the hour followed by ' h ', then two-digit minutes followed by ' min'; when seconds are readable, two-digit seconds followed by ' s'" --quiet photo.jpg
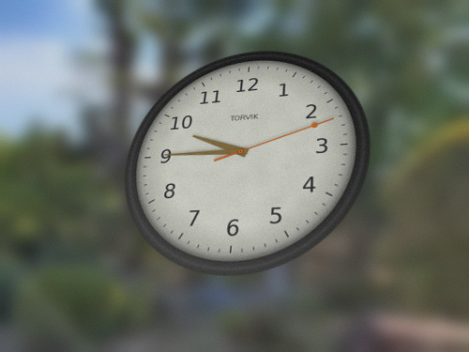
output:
9 h 45 min 12 s
